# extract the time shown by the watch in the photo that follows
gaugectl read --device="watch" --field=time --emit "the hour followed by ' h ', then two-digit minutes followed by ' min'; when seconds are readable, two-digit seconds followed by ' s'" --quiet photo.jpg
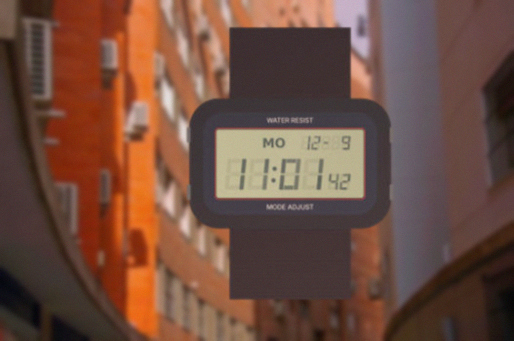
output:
11 h 01 min 42 s
